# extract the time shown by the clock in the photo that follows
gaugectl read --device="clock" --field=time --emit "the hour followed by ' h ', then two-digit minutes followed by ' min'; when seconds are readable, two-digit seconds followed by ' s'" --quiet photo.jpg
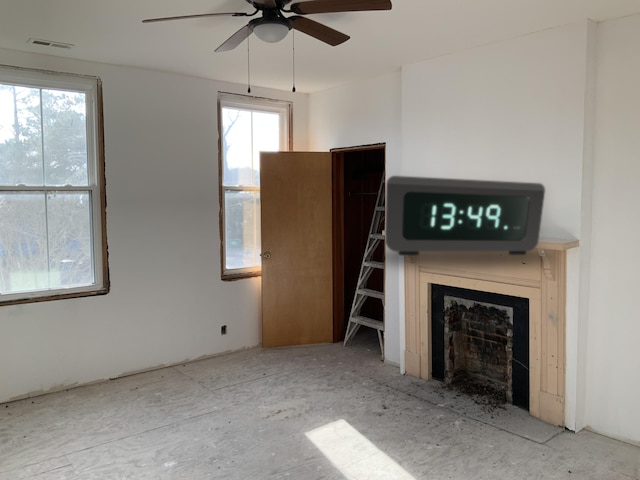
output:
13 h 49 min
